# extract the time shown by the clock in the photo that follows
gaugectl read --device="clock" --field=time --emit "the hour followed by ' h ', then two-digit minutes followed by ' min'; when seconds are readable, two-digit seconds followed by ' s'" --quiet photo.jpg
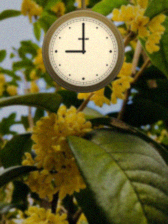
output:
9 h 00 min
